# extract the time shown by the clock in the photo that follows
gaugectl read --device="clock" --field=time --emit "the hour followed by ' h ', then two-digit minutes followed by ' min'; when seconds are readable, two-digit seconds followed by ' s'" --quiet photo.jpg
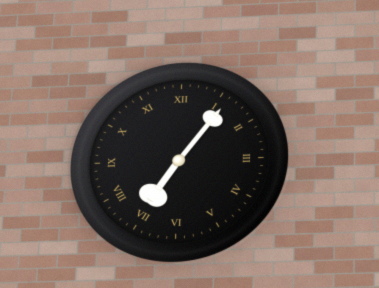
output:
7 h 06 min
